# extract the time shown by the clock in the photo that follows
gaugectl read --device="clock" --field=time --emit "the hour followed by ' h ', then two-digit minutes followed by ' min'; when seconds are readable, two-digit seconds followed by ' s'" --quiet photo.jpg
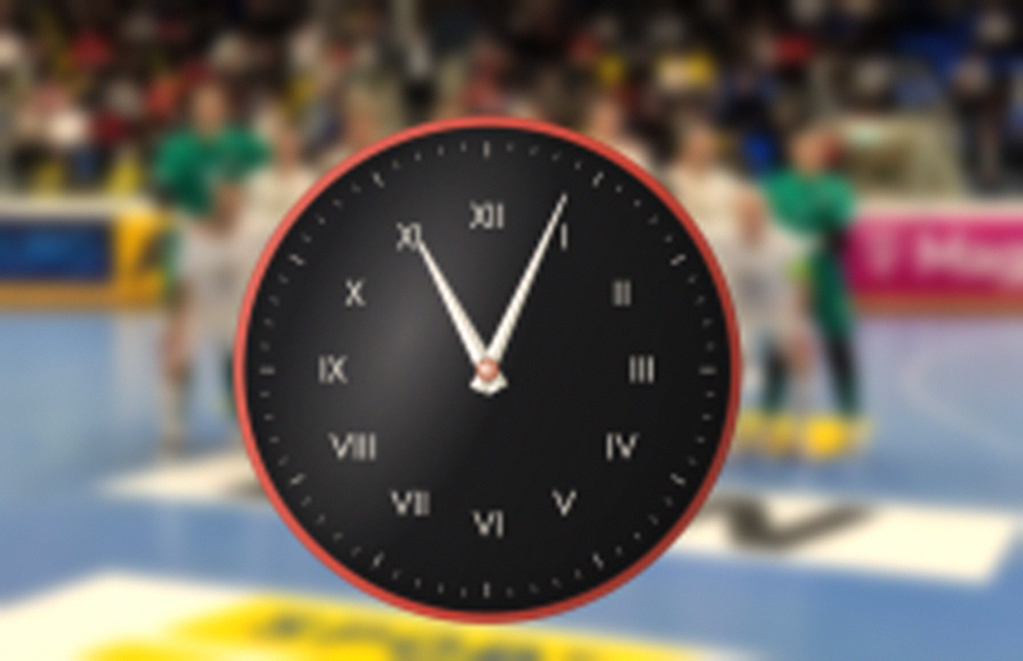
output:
11 h 04 min
